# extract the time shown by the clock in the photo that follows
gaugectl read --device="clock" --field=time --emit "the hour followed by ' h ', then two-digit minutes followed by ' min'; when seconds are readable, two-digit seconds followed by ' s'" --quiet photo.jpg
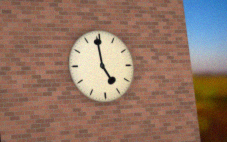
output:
4 h 59 min
